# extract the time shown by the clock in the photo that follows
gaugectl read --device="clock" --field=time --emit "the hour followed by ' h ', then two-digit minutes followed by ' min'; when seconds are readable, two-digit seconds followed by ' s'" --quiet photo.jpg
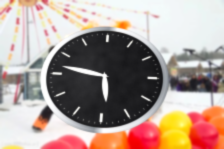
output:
5 h 47 min
